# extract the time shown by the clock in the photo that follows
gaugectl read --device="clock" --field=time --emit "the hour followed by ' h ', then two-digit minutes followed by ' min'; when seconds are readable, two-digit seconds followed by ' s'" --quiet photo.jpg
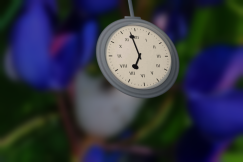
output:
6 h 58 min
